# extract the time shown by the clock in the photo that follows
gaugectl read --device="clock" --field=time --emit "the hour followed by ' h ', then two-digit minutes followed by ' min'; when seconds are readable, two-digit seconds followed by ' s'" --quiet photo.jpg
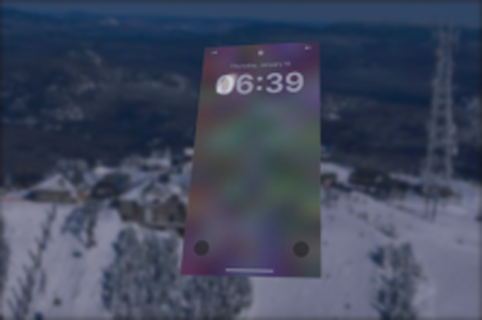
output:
6 h 39 min
